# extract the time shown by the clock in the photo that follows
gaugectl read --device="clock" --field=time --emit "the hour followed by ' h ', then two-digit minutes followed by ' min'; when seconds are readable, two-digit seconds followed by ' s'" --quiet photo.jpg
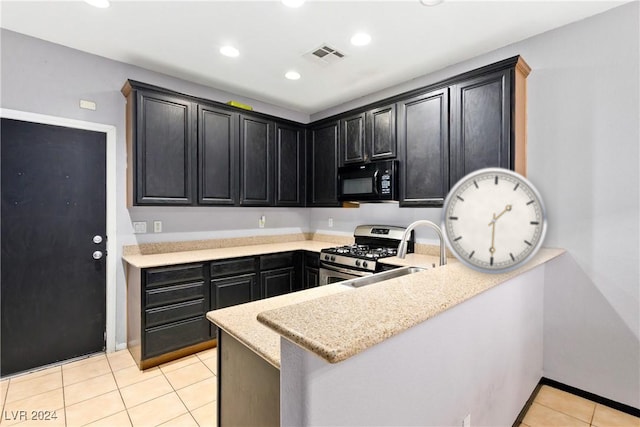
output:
1 h 30 min
